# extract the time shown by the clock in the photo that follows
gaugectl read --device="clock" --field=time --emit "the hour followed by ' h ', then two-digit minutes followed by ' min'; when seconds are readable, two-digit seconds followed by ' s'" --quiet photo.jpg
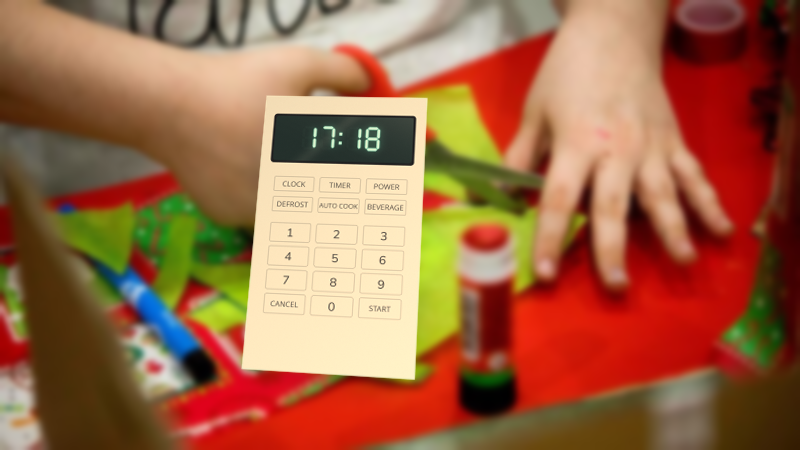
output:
17 h 18 min
